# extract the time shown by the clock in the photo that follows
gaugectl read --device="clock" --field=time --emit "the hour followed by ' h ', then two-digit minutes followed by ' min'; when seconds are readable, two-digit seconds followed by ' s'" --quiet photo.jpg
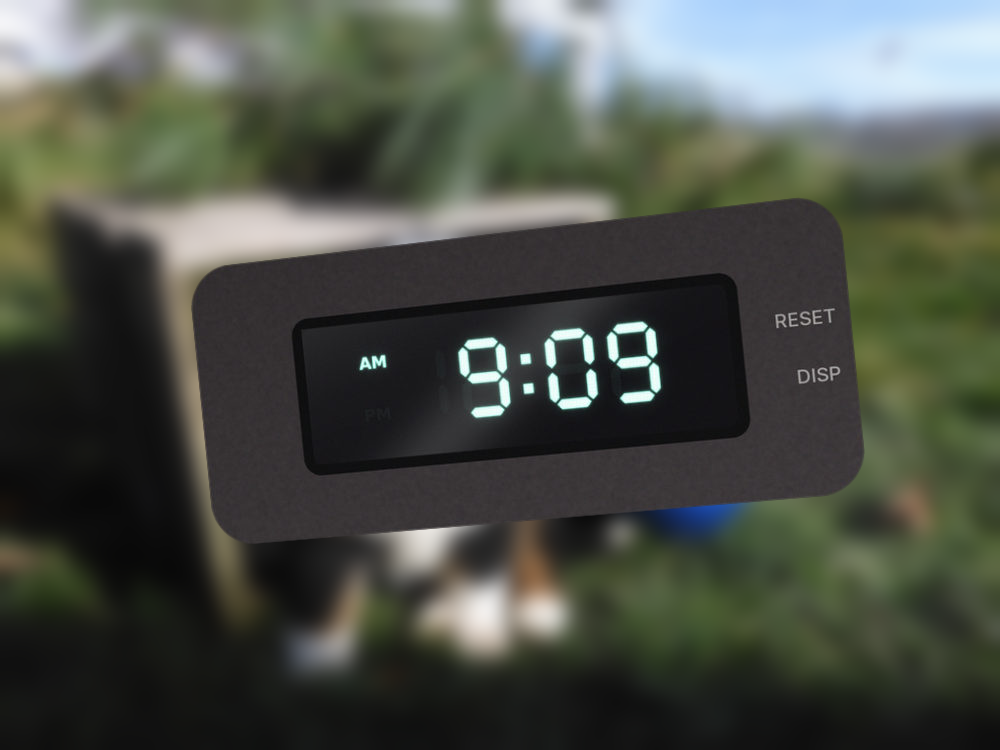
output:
9 h 09 min
